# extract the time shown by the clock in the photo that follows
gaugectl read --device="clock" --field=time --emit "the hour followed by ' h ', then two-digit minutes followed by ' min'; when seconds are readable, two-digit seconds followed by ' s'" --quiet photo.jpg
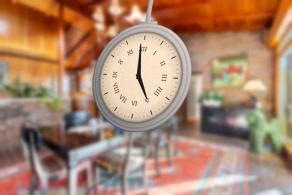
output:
4 h 59 min
